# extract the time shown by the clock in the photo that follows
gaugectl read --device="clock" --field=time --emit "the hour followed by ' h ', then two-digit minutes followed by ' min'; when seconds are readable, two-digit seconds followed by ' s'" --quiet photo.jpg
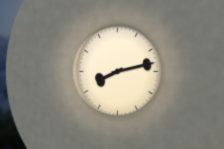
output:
8 h 13 min
